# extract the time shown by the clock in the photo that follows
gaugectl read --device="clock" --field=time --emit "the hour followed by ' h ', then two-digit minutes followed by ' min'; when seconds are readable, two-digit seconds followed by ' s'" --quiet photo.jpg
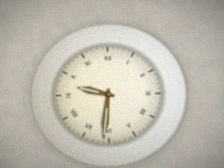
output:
9 h 31 min
